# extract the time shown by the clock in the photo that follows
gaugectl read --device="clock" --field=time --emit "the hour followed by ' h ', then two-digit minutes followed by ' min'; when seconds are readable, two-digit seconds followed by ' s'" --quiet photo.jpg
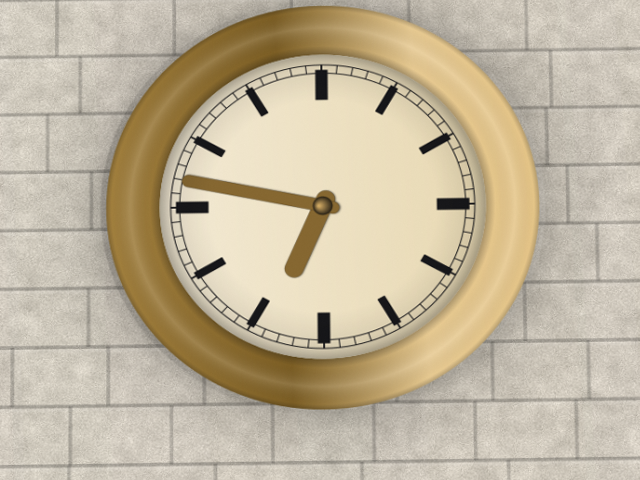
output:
6 h 47 min
